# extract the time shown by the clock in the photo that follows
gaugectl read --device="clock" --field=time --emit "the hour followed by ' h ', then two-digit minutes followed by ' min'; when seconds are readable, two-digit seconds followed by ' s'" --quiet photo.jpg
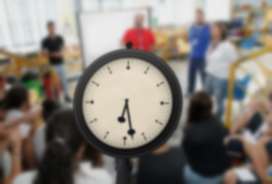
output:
6 h 28 min
